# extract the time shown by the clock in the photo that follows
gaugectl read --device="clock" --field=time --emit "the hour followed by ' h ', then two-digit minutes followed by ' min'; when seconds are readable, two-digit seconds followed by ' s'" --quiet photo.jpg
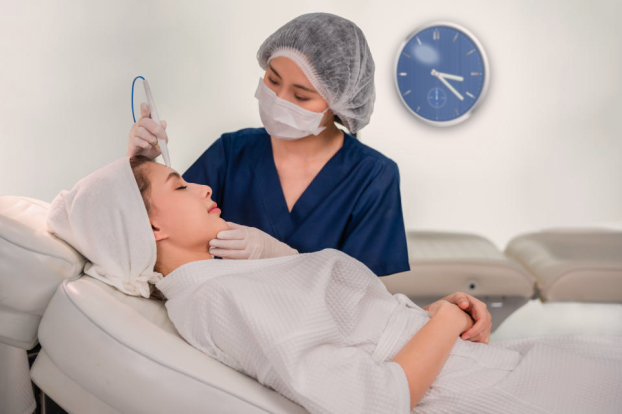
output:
3 h 22 min
